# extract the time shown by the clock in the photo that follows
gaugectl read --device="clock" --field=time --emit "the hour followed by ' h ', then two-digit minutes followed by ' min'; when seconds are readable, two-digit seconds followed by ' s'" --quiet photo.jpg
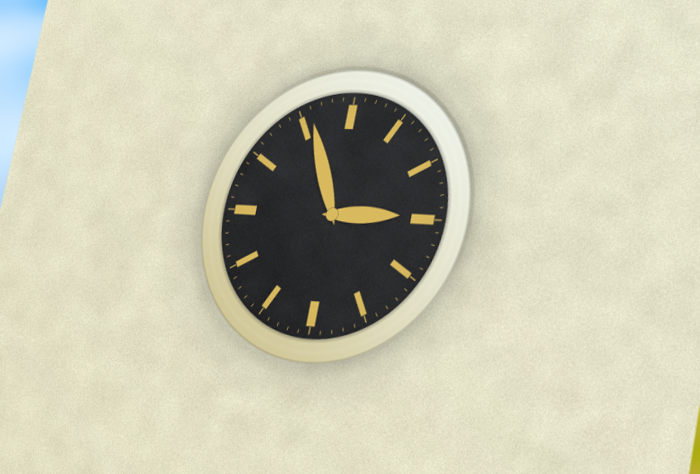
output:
2 h 56 min
